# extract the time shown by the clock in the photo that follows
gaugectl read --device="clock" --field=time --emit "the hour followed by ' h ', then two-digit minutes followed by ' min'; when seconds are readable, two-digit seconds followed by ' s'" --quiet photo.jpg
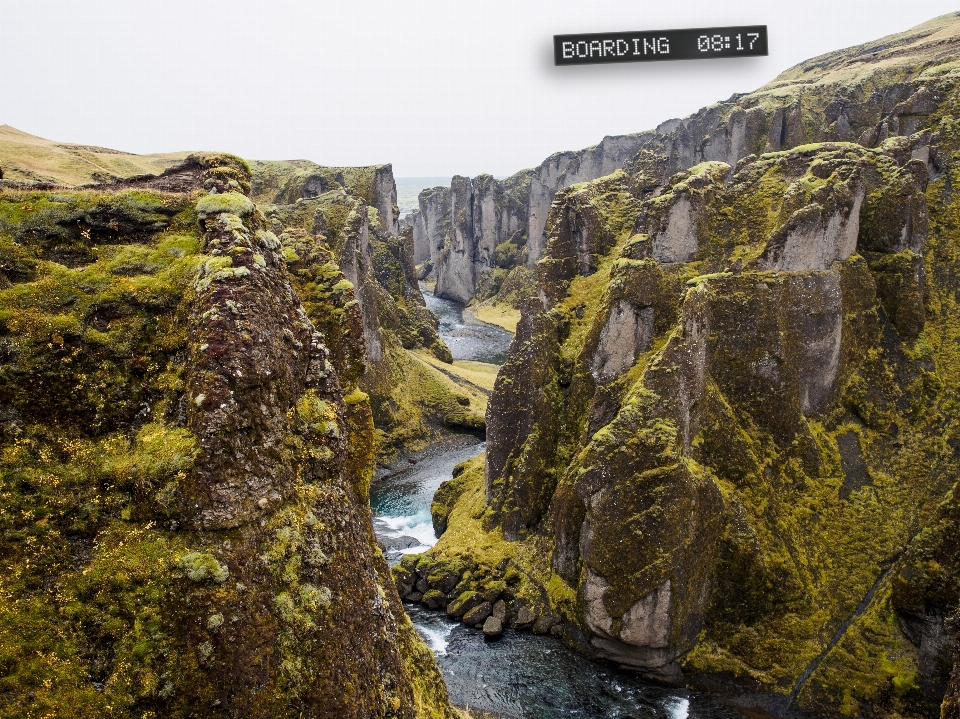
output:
8 h 17 min
